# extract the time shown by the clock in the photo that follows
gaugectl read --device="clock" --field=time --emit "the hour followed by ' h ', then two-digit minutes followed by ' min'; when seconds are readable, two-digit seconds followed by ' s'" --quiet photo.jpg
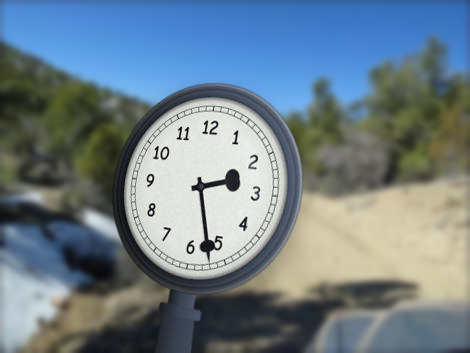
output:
2 h 27 min
